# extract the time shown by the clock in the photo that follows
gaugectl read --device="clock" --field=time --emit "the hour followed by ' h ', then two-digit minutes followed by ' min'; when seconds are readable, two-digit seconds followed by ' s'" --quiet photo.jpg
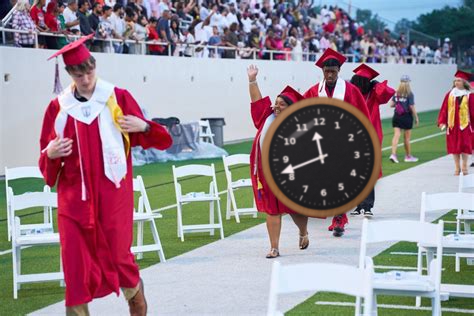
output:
11 h 42 min
